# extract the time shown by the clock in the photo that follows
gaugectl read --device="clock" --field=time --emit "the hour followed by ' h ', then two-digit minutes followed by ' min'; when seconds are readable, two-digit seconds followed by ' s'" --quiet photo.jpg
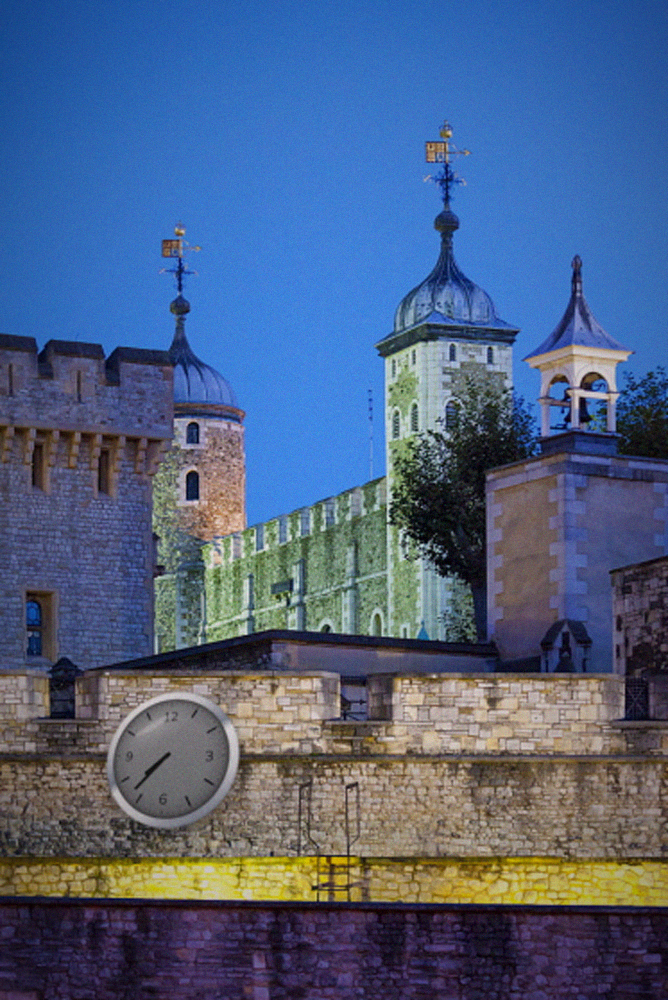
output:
7 h 37 min
